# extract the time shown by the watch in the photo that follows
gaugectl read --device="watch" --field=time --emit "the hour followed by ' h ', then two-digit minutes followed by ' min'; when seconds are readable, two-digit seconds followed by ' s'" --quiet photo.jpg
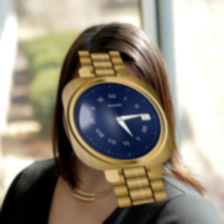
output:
5 h 14 min
